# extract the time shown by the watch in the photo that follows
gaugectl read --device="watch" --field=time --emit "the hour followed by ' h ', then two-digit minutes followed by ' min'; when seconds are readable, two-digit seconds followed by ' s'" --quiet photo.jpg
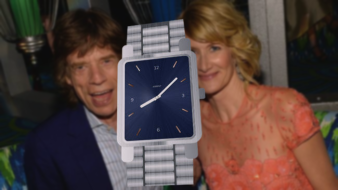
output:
8 h 08 min
